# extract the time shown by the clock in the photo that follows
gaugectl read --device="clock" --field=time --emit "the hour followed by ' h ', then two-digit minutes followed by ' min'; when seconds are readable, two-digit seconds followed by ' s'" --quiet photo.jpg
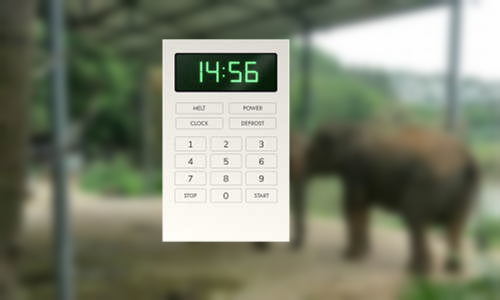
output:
14 h 56 min
